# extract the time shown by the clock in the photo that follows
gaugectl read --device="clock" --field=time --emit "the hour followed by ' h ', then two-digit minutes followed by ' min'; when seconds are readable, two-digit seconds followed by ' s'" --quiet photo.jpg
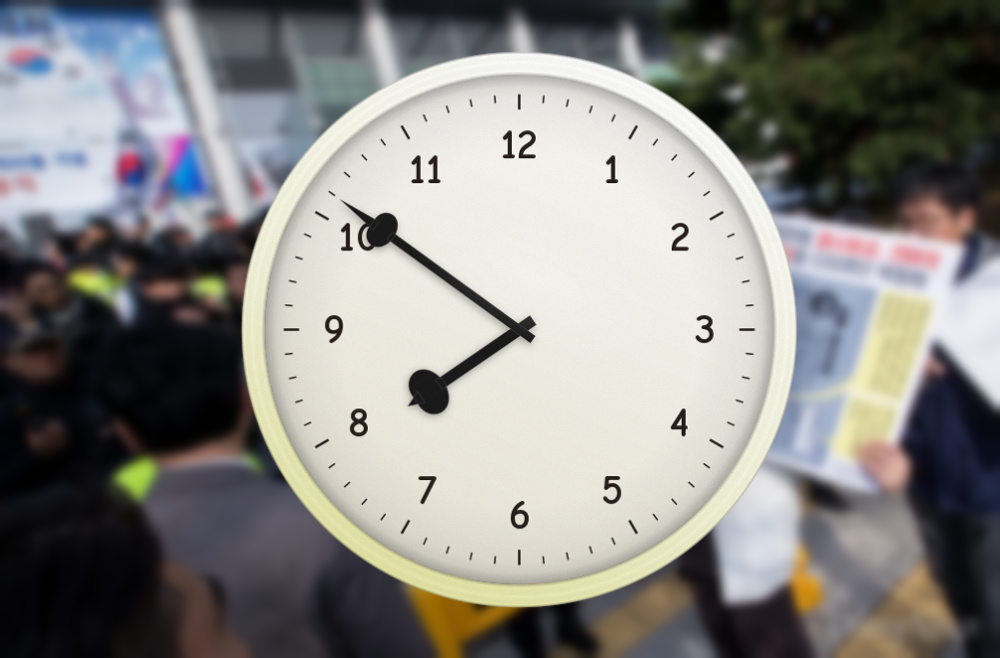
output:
7 h 51 min
